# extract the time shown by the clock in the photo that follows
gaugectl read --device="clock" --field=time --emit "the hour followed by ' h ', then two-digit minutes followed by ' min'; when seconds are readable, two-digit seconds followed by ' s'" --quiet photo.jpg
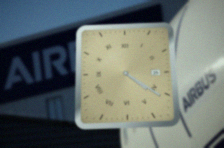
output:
4 h 21 min
